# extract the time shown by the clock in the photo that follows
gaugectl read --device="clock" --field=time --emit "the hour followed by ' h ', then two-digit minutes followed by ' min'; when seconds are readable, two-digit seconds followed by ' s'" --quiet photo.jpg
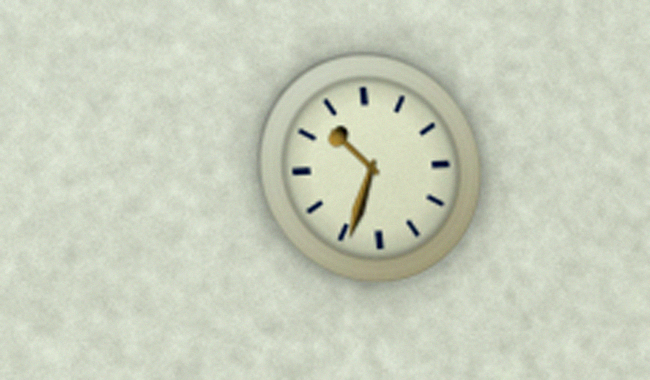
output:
10 h 34 min
